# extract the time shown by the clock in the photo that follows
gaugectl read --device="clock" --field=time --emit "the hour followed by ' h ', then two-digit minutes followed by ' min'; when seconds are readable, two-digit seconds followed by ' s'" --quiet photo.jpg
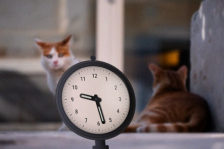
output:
9 h 28 min
